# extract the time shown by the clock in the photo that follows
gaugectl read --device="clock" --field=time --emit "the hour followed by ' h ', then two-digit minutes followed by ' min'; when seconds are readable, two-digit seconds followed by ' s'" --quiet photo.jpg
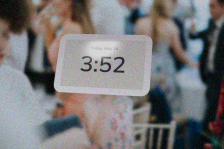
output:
3 h 52 min
